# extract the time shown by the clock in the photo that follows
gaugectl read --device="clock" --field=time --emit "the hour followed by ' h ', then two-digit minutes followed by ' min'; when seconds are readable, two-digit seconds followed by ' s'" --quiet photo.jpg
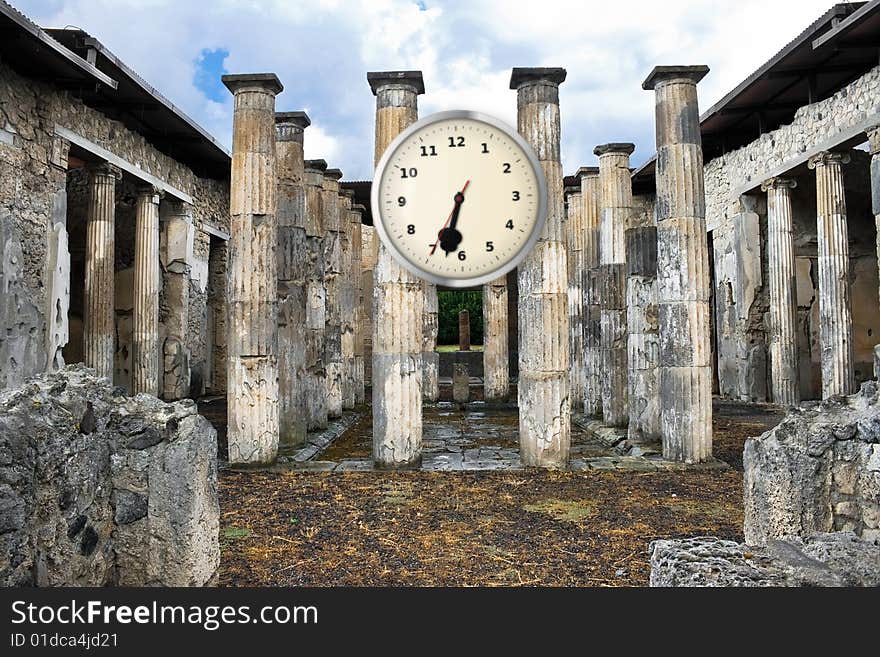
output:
6 h 32 min 35 s
